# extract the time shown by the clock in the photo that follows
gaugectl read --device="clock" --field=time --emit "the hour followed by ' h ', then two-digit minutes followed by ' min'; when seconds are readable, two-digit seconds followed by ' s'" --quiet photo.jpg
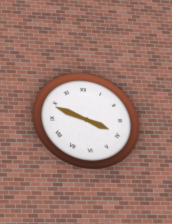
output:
3 h 49 min
